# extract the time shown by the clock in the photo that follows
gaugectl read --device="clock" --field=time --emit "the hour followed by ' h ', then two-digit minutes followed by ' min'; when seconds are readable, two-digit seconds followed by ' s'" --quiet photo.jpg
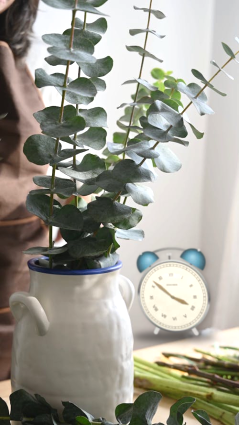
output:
3 h 52 min
